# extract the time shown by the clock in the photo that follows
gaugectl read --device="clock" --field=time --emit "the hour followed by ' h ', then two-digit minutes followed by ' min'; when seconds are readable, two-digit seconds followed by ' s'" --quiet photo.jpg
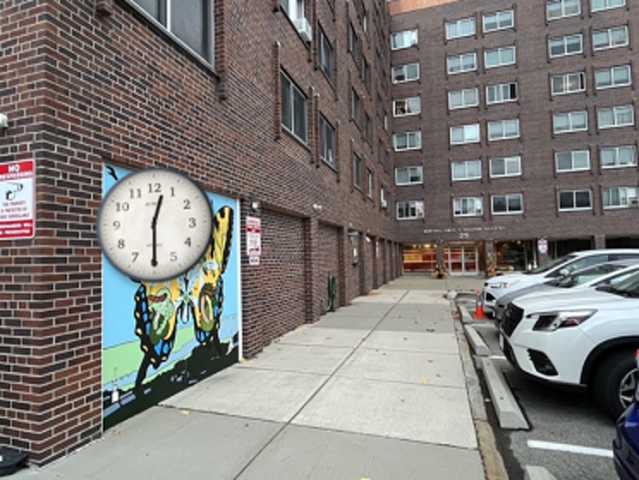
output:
12 h 30 min
